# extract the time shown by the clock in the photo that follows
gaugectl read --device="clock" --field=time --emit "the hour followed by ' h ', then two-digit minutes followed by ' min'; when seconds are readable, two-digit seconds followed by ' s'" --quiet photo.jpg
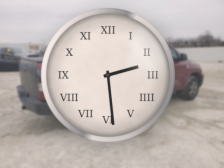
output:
2 h 29 min
